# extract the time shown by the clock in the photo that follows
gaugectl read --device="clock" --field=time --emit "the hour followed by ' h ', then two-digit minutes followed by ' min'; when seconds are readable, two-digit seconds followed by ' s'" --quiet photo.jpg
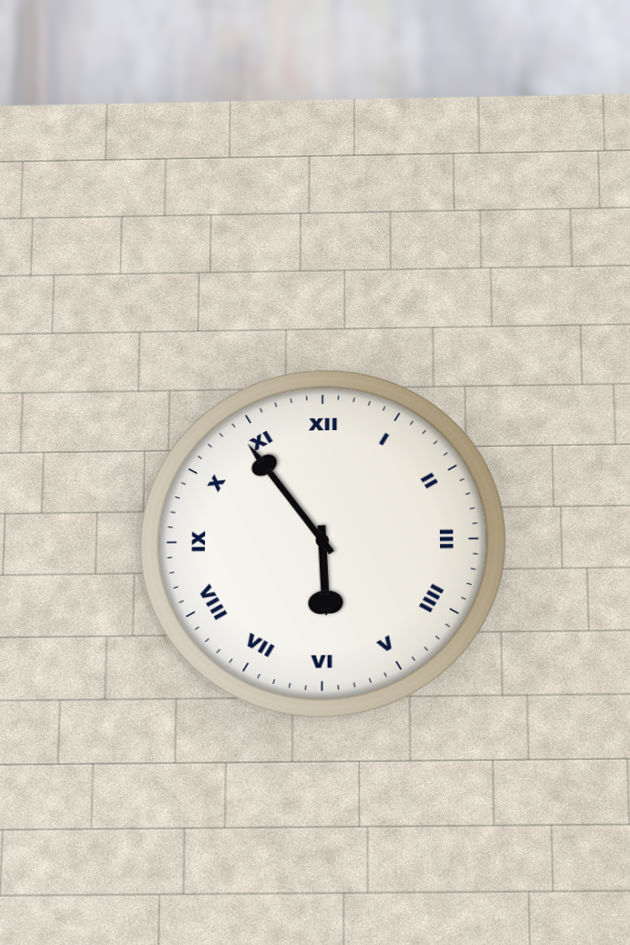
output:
5 h 54 min
